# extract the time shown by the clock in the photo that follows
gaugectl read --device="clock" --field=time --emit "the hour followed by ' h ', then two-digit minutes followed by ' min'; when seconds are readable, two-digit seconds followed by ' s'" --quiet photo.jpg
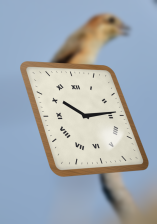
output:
10 h 14 min
